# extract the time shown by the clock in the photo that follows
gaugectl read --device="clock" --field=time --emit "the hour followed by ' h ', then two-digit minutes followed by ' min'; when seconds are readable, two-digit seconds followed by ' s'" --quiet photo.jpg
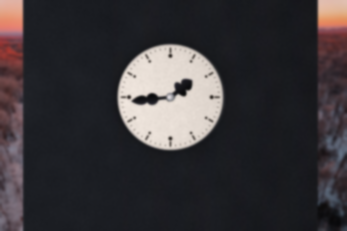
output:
1 h 44 min
